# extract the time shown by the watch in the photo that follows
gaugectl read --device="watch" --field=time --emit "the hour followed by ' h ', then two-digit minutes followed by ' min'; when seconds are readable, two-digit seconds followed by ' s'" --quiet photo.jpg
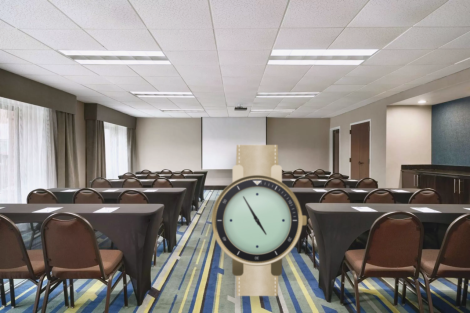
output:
4 h 55 min
